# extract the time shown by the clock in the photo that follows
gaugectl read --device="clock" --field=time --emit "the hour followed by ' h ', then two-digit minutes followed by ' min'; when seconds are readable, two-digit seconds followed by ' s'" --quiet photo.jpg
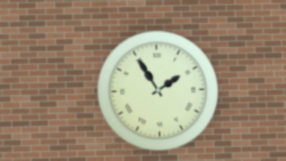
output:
1 h 55 min
